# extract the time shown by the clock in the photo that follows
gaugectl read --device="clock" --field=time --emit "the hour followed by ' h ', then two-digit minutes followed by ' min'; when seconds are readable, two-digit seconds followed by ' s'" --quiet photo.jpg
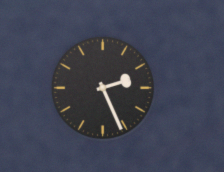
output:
2 h 26 min
